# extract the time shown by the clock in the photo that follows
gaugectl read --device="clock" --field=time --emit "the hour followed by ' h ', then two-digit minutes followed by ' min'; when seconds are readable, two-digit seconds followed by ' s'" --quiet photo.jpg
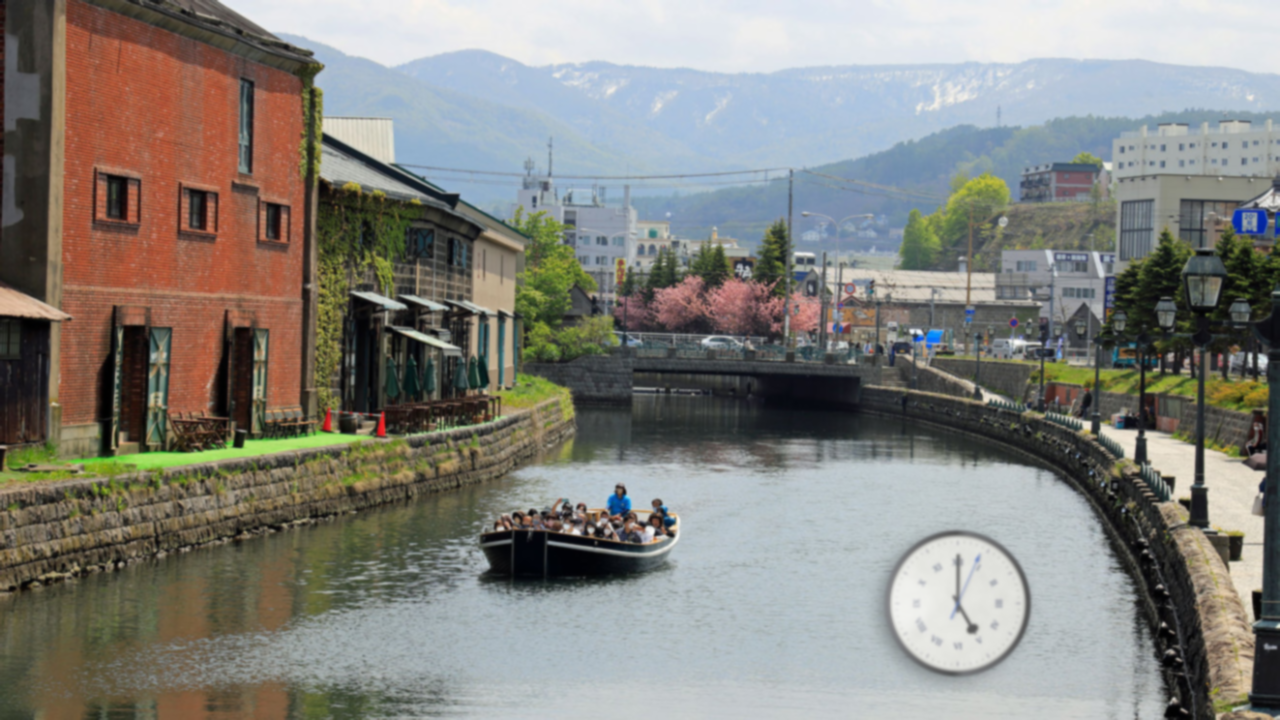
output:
5 h 00 min 04 s
